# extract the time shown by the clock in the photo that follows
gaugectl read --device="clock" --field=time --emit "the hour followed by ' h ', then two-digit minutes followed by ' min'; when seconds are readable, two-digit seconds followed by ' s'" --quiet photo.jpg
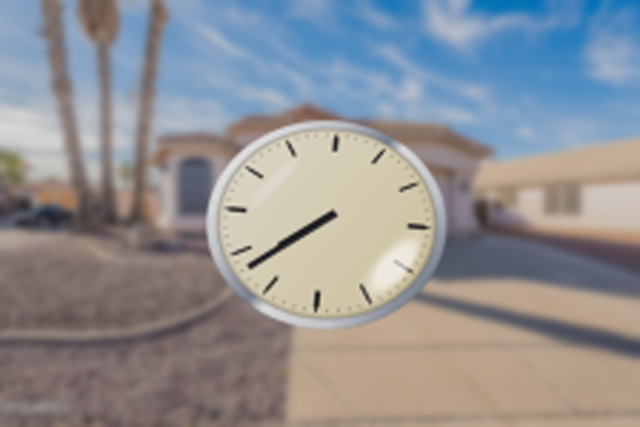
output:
7 h 38 min
